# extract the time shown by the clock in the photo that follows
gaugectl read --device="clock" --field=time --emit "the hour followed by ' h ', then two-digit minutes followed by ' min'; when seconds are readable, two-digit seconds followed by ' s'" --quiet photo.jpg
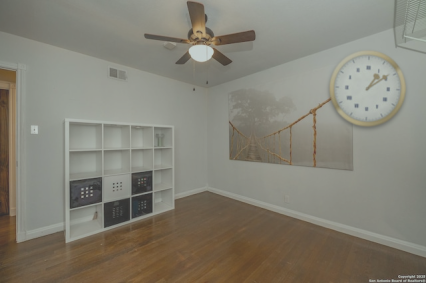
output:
1 h 09 min
